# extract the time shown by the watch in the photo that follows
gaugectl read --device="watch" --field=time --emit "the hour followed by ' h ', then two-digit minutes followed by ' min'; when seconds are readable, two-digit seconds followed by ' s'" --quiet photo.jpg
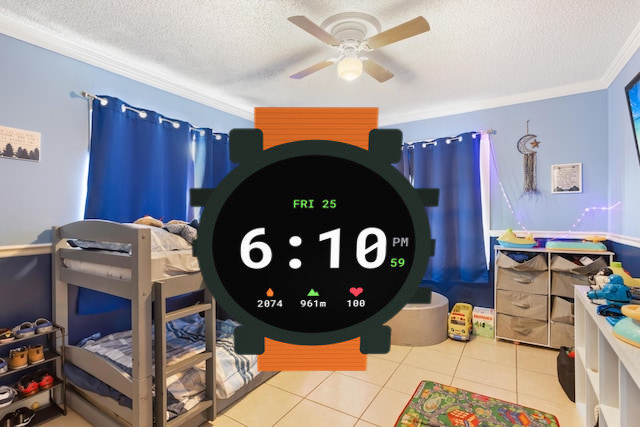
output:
6 h 10 min 59 s
